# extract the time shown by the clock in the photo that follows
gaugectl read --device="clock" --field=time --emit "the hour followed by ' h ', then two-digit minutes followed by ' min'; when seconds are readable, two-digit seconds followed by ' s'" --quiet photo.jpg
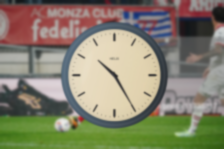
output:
10 h 25 min
